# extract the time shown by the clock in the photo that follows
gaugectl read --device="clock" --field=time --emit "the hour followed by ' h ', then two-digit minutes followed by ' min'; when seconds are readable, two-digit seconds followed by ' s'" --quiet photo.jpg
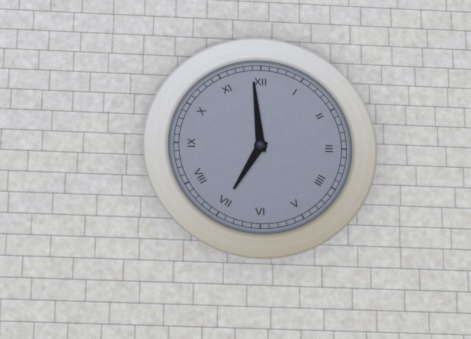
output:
6 h 59 min
